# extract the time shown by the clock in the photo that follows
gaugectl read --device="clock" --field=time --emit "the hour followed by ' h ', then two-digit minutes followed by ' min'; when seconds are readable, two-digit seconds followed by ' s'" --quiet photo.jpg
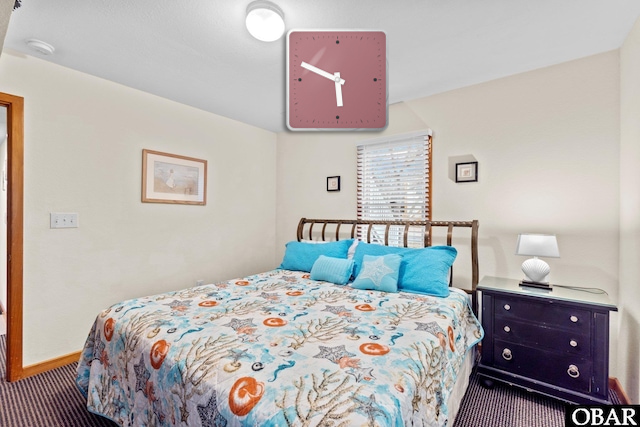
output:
5 h 49 min
